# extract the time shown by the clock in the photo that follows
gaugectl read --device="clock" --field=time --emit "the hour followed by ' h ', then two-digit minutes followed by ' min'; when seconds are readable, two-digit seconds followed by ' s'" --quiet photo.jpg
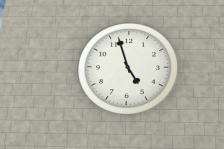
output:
4 h 57 min
